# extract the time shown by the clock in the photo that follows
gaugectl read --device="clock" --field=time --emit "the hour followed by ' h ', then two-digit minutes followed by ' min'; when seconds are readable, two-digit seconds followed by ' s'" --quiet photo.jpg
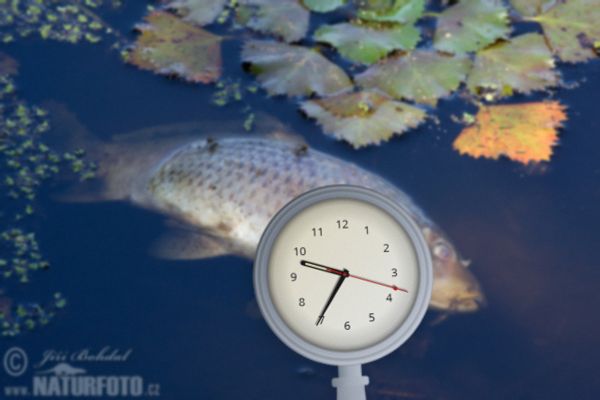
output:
9 h 35 min 18 s
